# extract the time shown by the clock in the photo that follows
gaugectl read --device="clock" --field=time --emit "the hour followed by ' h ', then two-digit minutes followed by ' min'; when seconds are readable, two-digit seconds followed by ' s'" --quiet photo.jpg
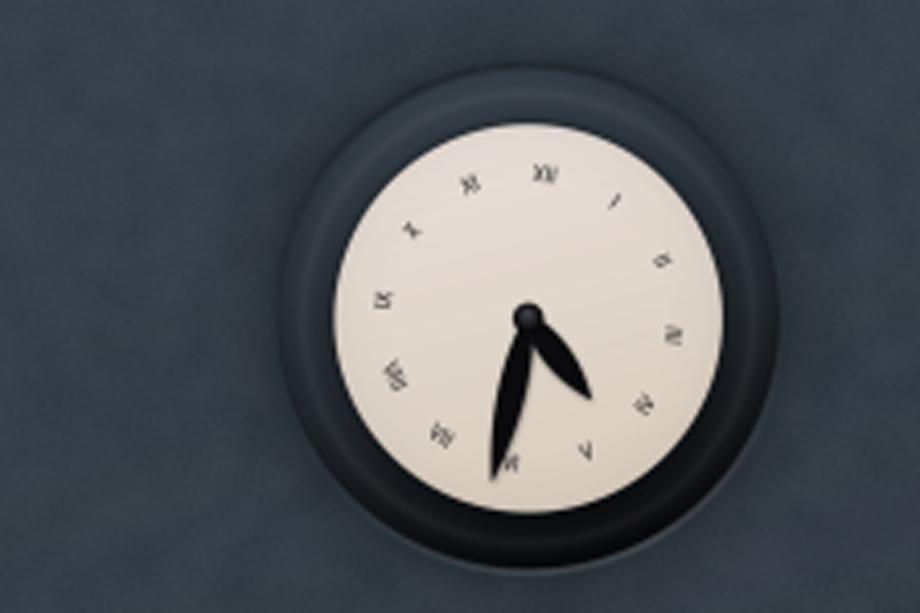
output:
4 h 31 min
